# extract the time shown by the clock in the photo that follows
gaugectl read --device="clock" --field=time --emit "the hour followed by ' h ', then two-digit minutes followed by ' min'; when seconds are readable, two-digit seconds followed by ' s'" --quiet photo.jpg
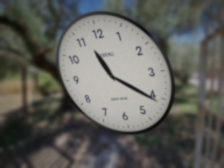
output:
11 h 21 min
